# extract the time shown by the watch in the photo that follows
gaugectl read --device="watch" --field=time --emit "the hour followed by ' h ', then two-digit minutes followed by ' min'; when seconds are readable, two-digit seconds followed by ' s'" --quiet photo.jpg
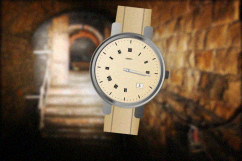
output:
3 h 16 min
